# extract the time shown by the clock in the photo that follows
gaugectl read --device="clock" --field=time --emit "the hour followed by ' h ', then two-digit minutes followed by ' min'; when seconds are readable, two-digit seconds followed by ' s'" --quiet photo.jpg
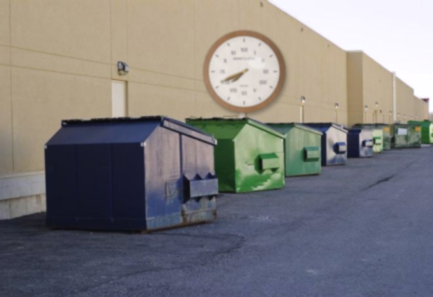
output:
7 h 41 min
